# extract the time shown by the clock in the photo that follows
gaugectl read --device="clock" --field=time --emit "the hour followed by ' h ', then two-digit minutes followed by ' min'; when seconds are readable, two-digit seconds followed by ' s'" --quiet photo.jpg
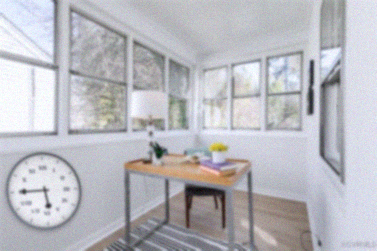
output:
5 h 45 min
